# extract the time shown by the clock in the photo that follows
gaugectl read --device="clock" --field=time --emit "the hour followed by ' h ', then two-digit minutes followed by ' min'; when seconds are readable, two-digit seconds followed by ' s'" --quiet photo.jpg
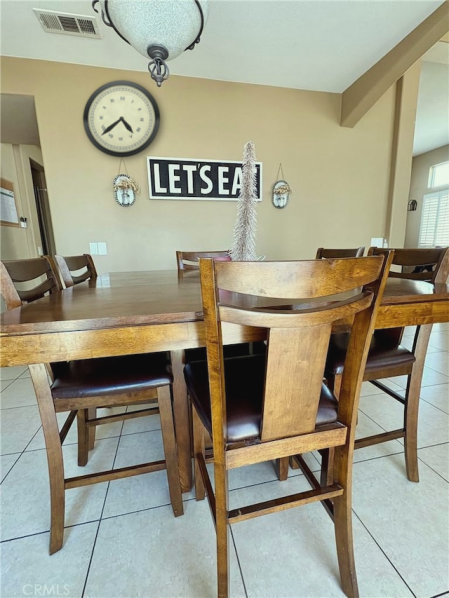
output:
4 h 38 min
